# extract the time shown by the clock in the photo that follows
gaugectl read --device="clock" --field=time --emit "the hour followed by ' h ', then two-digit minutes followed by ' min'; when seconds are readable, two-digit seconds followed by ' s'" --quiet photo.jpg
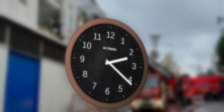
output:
2 h 21 min
